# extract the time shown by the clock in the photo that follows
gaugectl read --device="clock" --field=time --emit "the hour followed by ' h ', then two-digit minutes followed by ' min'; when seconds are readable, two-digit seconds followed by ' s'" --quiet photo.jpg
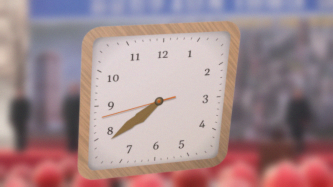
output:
7 h 38 min 43 s
